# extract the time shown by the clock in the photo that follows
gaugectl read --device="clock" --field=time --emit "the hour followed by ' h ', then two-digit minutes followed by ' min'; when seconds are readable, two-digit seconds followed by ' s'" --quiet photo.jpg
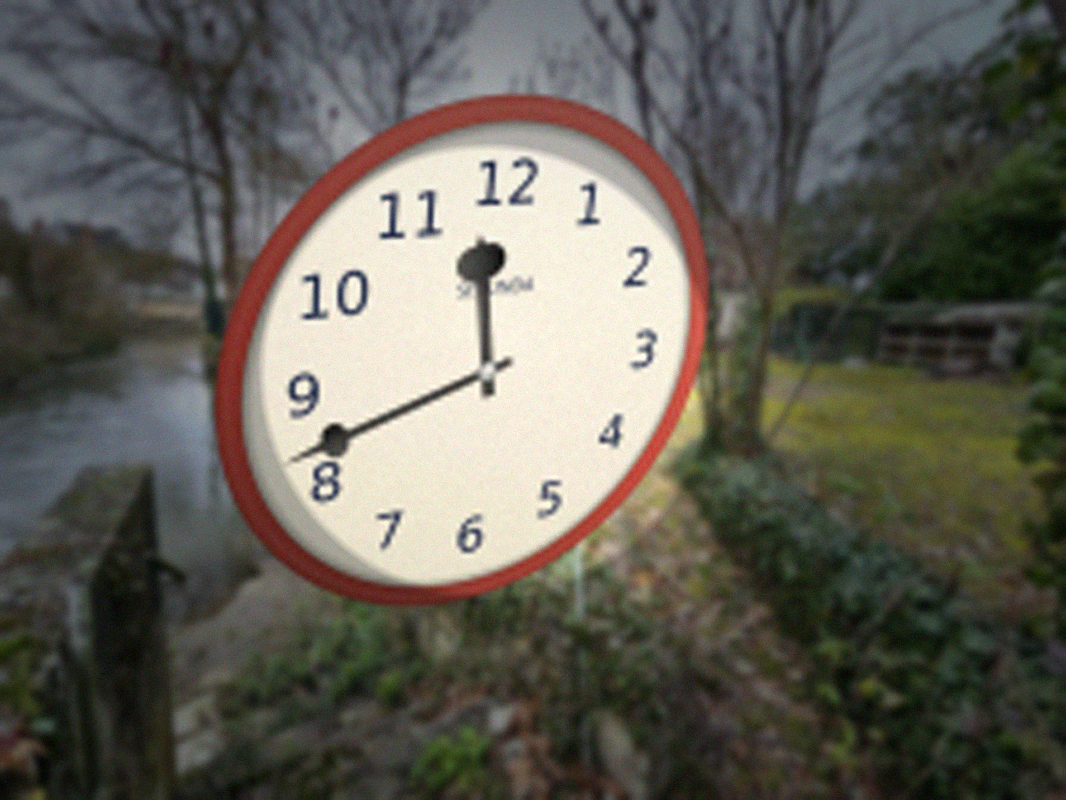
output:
11 h 42 min
